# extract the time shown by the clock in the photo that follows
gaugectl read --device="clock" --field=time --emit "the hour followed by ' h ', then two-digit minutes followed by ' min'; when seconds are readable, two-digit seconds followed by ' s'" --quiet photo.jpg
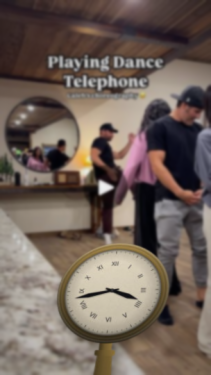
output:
3 h 43 min
